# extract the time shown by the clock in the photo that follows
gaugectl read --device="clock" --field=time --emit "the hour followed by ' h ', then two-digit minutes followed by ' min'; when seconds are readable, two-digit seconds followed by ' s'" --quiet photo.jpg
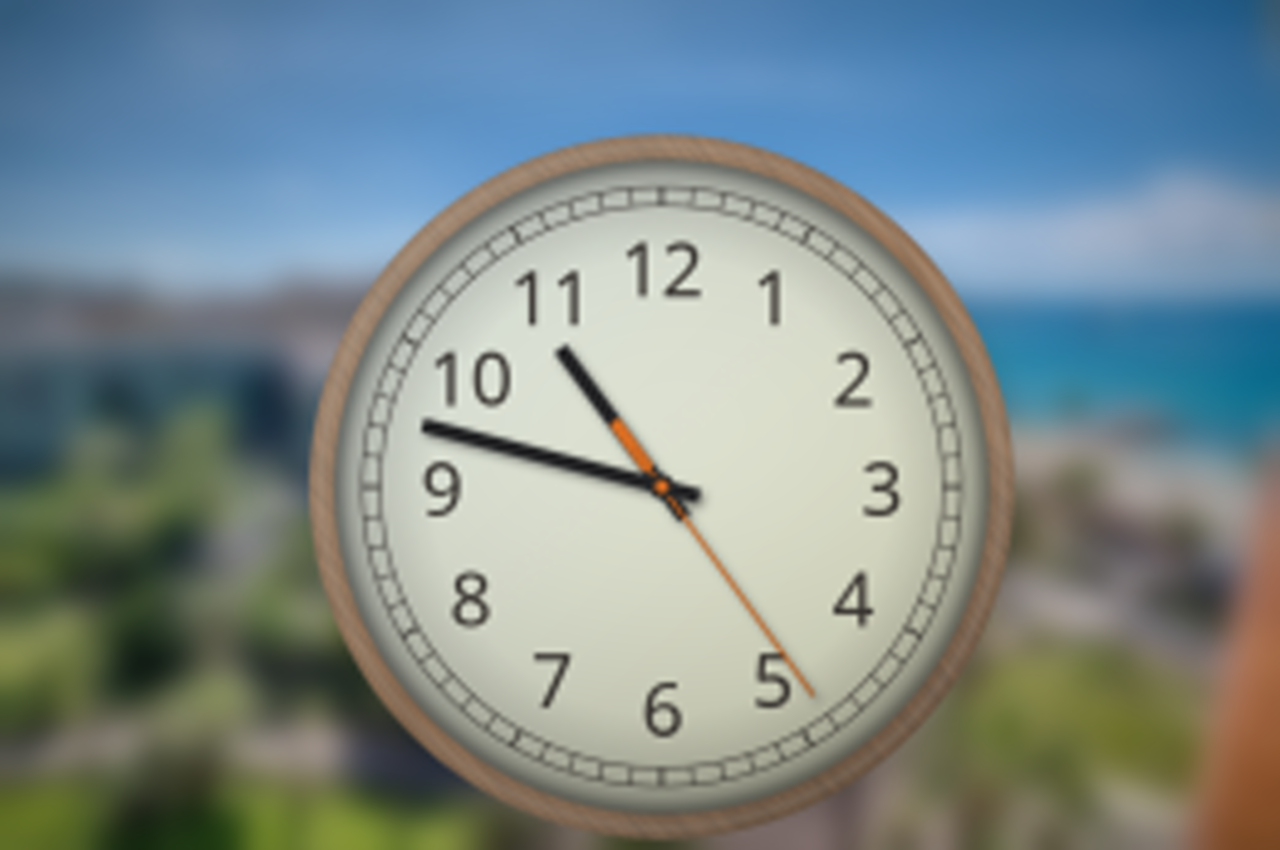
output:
10 h 47 min 24 s
